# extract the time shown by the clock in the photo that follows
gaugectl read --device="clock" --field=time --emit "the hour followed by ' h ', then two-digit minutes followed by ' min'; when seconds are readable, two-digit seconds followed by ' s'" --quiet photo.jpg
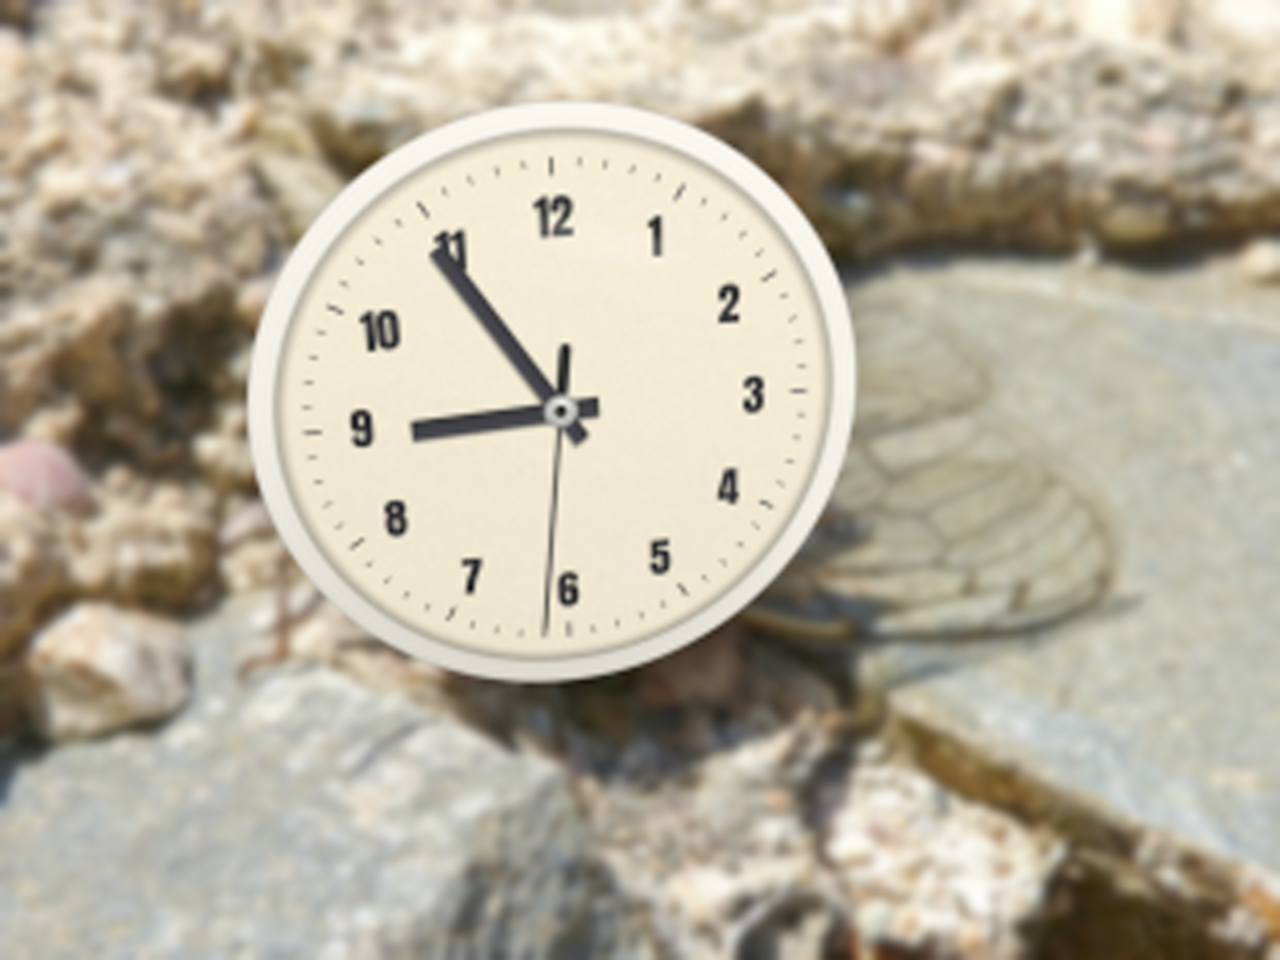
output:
8 h 54 min 31 s
